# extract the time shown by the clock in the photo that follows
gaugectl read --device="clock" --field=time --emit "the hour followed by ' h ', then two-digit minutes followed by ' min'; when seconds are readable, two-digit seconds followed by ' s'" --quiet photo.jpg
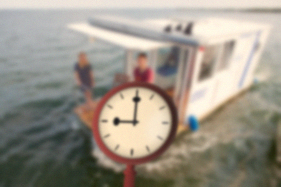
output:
9 h 00 min
